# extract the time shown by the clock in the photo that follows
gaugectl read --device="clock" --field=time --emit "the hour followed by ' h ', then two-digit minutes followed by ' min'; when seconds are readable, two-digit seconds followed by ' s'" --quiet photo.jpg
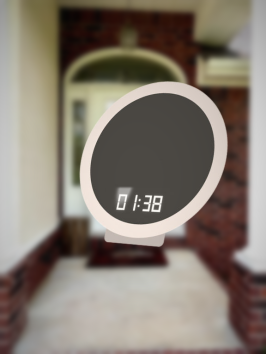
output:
1 h 38 min
